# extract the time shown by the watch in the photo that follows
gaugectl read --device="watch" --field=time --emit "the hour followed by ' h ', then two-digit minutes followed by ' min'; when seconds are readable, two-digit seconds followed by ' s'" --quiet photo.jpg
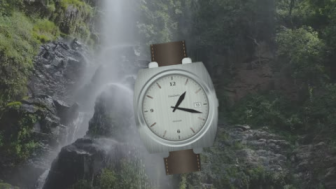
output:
1 h 18 min
